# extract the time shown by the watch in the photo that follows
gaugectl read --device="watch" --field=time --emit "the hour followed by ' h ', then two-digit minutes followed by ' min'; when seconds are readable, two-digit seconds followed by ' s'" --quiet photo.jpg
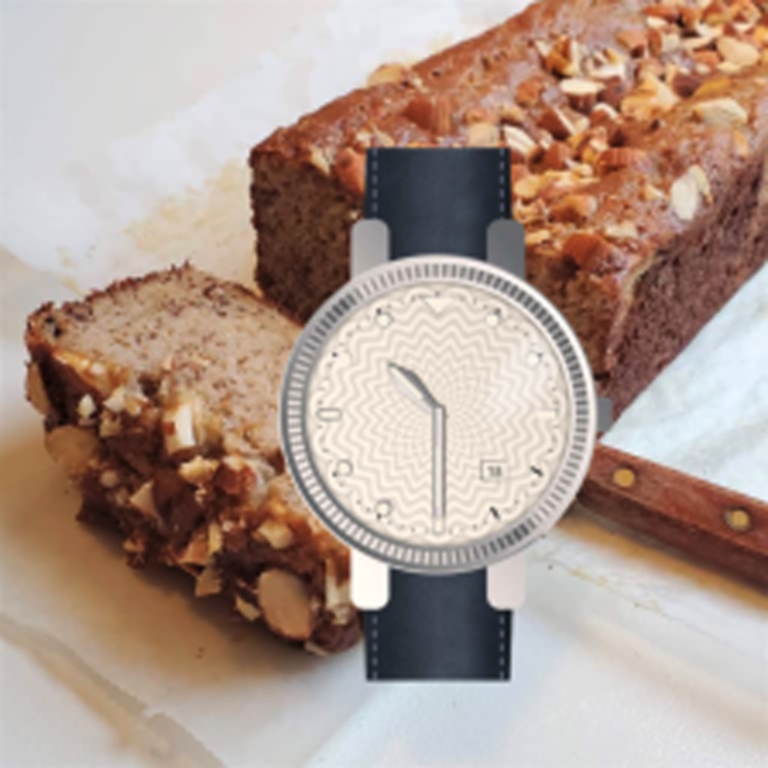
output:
10 h 30 min
